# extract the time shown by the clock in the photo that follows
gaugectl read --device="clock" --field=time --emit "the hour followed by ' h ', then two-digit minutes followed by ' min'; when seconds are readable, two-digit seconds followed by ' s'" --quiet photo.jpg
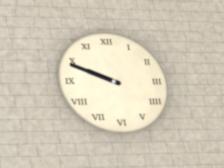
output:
9 h 49 min
